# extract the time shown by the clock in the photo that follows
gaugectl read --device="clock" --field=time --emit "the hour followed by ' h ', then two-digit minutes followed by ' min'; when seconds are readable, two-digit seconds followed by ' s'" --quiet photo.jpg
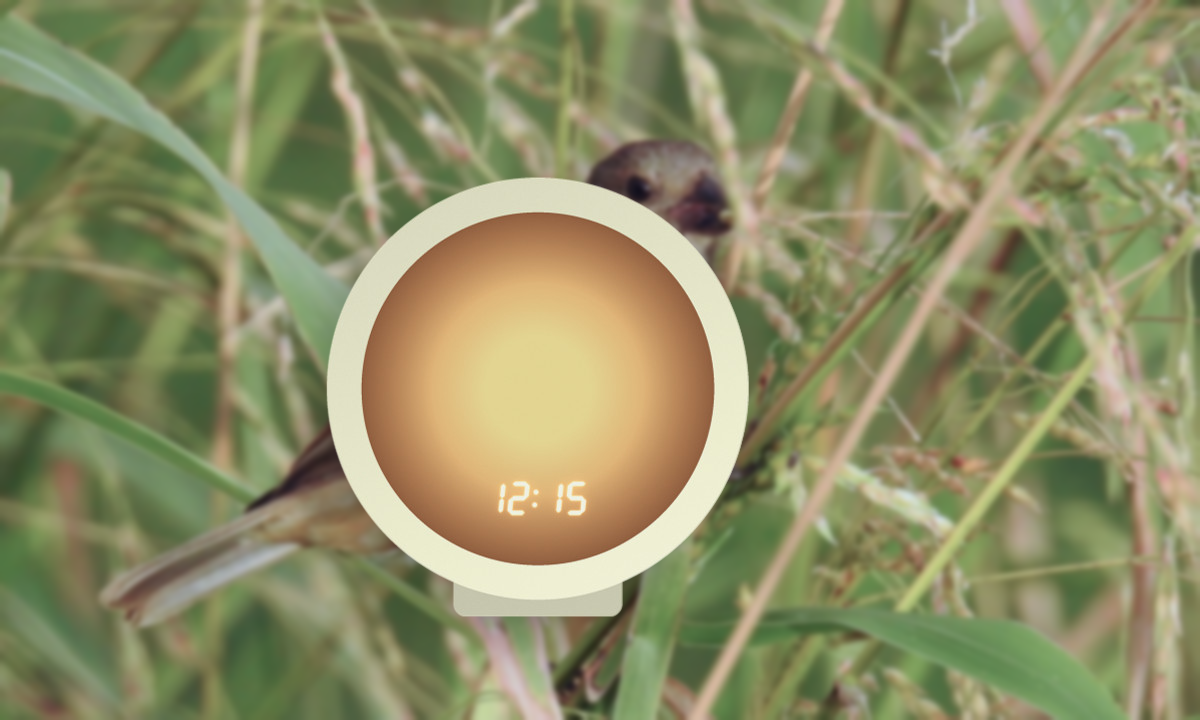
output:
12 h 15 min
